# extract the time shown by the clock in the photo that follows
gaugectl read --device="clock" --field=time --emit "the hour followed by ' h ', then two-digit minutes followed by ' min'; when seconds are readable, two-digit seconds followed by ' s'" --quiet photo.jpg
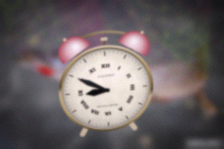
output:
8 h 50 min
